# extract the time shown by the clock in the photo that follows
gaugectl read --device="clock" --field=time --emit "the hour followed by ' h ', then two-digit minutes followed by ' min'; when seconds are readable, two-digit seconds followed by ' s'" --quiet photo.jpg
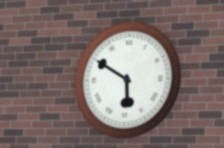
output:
5 h 50 min
